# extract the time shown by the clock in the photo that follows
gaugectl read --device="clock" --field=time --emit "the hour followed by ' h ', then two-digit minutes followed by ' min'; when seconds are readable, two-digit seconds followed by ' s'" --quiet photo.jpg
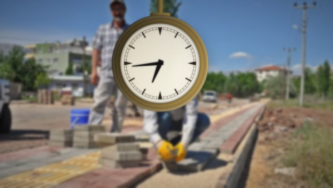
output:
6 h 44 min
